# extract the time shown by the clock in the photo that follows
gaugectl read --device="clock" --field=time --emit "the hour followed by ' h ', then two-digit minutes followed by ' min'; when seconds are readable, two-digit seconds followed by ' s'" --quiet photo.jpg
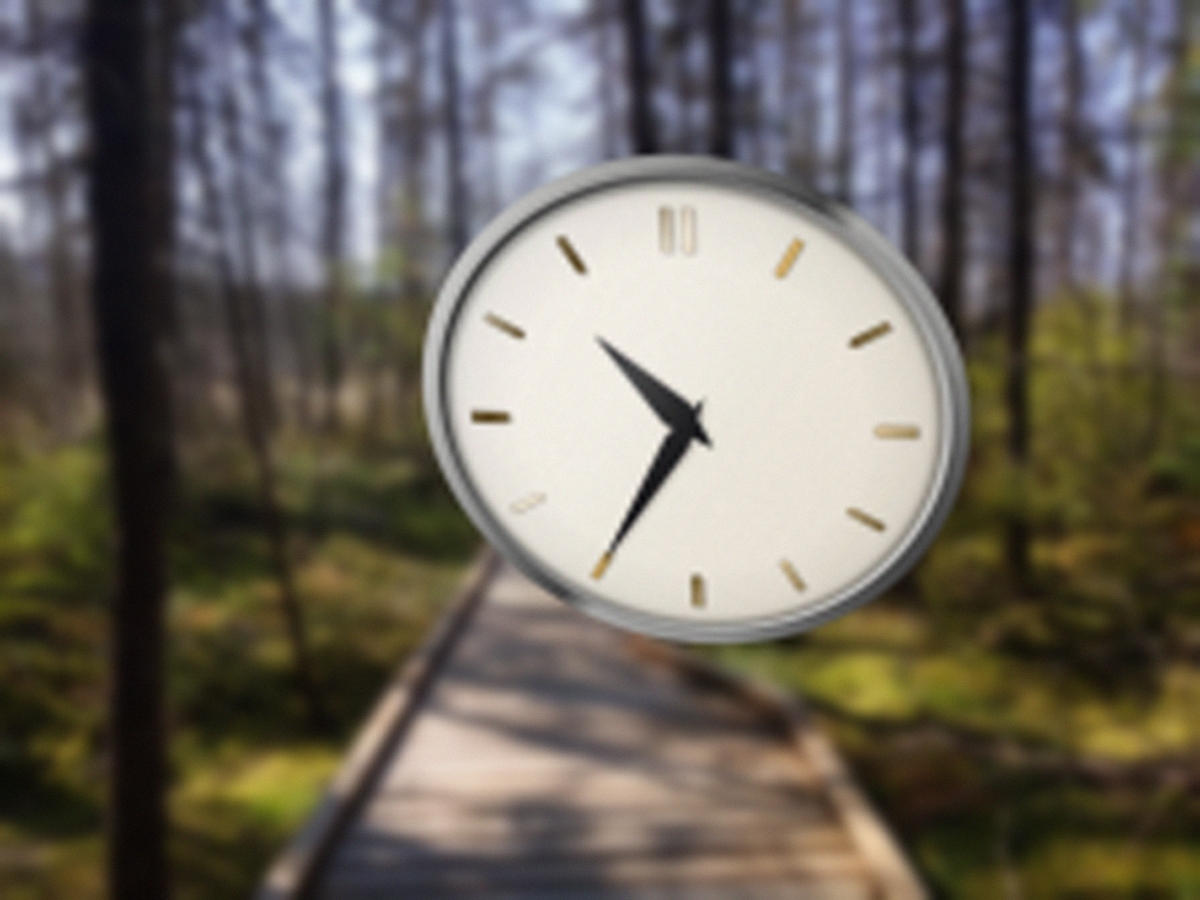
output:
10 h 35 min
